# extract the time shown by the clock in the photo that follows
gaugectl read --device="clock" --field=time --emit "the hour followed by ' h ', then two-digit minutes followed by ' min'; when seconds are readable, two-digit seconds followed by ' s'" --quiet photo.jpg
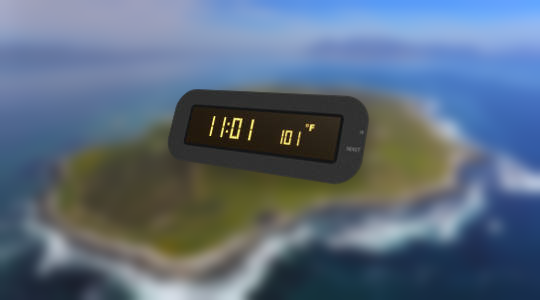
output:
11 h 01 min
